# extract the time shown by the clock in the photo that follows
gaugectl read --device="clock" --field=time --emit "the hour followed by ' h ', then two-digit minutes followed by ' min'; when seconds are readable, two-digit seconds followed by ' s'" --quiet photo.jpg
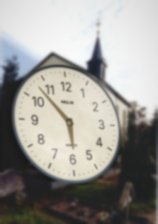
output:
5 h 53 min
